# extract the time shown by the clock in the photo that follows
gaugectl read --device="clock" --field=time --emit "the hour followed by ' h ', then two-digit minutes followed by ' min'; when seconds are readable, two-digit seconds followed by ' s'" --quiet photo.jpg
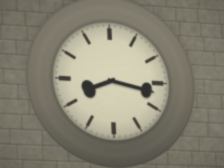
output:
8 h 17 min
